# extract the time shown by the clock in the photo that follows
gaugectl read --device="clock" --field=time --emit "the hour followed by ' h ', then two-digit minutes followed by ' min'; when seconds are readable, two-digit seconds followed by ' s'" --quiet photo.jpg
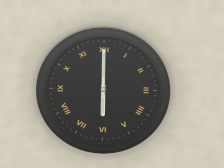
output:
6 h 00 min
